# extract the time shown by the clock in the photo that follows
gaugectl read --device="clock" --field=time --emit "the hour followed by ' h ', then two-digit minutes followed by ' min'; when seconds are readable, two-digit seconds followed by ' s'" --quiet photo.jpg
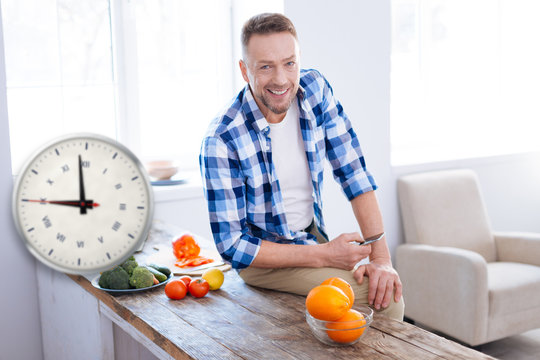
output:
8 h 58 min 45 s
